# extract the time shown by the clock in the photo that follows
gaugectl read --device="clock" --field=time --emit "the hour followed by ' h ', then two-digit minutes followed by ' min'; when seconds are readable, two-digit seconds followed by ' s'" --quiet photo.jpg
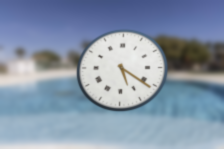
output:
5 h 21 min
